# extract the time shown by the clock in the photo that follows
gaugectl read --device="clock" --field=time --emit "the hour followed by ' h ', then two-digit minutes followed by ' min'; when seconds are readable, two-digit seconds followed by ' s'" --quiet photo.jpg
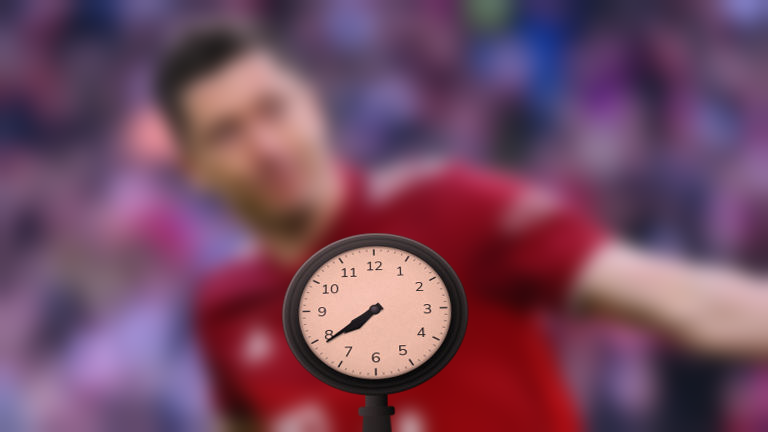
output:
7 h 39 min
